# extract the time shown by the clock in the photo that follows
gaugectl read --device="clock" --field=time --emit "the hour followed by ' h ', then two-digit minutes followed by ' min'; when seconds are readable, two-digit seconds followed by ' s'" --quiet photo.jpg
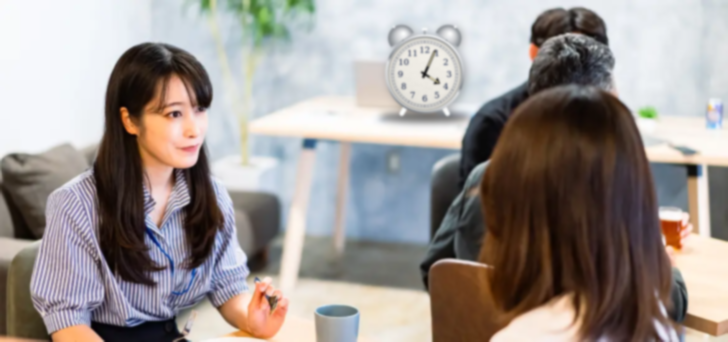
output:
4 h 04 min
